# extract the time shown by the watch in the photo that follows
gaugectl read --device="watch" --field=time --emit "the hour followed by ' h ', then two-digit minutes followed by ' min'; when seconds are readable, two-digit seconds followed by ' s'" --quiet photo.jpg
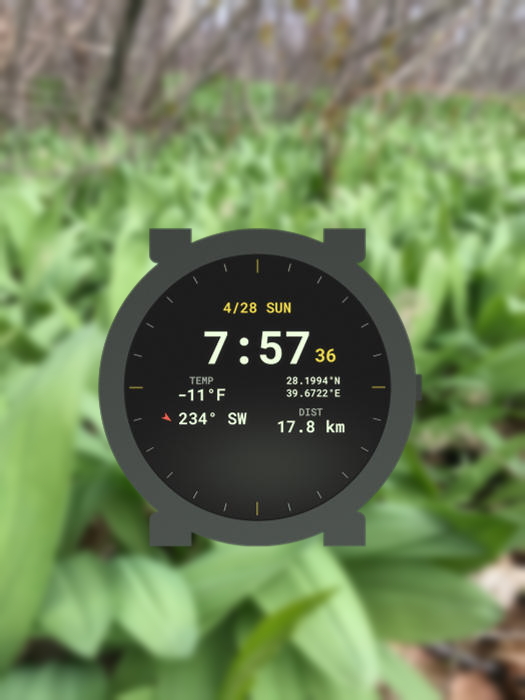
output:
7 h 57 min 36 s
